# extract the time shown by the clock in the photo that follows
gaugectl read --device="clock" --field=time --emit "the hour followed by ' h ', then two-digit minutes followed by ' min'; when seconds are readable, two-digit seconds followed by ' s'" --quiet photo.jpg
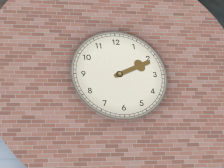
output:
2 h 11 min
